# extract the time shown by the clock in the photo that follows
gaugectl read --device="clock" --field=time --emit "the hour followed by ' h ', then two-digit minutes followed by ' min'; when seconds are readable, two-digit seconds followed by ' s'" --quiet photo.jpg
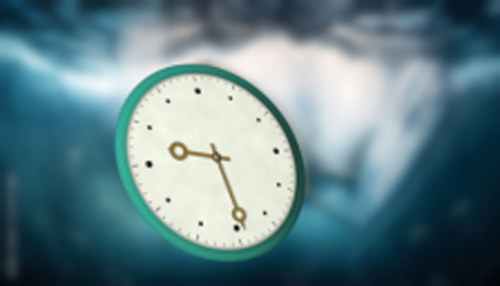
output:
9 h 29 min
